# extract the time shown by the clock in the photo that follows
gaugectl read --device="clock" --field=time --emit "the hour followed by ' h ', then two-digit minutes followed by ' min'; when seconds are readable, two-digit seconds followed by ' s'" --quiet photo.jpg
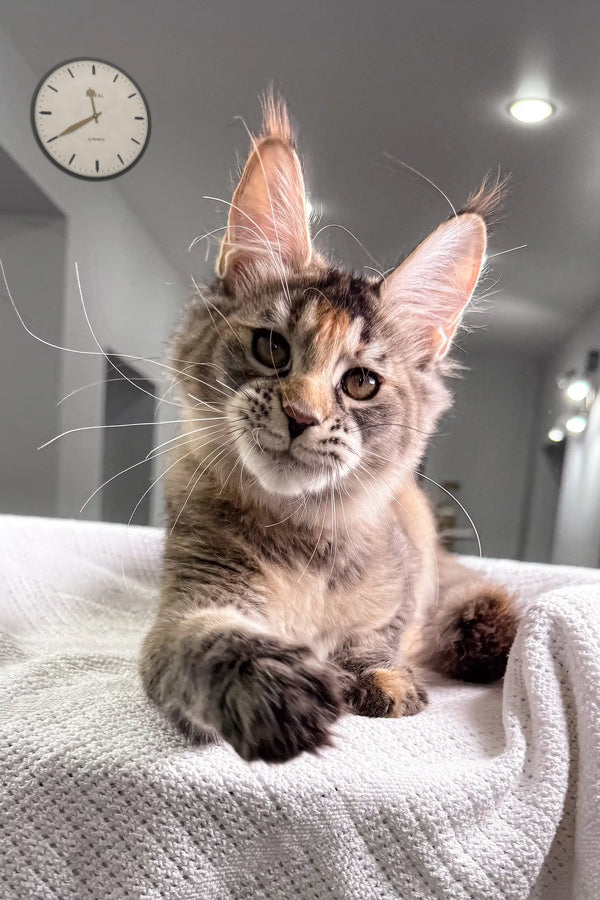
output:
11 h 40 min
